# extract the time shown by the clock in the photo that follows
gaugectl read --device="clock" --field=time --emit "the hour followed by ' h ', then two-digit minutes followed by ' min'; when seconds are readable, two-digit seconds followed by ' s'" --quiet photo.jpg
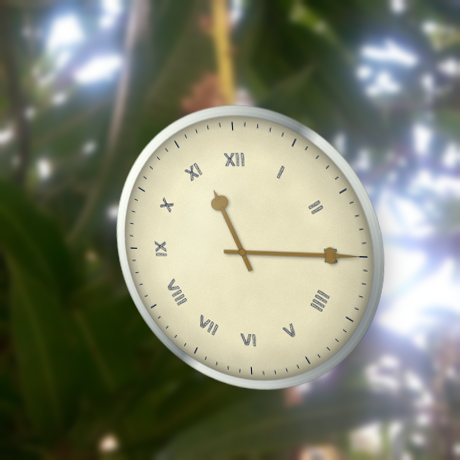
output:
11 h 15 min
